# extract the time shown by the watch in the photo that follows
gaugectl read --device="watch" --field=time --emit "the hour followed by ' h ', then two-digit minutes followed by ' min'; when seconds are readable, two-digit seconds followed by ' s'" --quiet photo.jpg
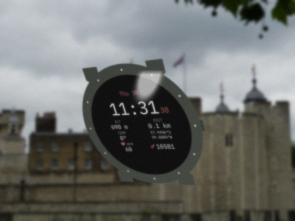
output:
11 h 31 min
